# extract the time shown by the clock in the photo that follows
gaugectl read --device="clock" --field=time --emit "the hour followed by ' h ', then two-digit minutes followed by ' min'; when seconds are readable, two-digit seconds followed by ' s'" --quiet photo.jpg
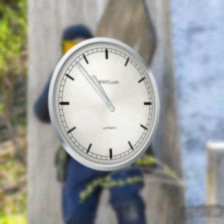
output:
10 h 53 min
